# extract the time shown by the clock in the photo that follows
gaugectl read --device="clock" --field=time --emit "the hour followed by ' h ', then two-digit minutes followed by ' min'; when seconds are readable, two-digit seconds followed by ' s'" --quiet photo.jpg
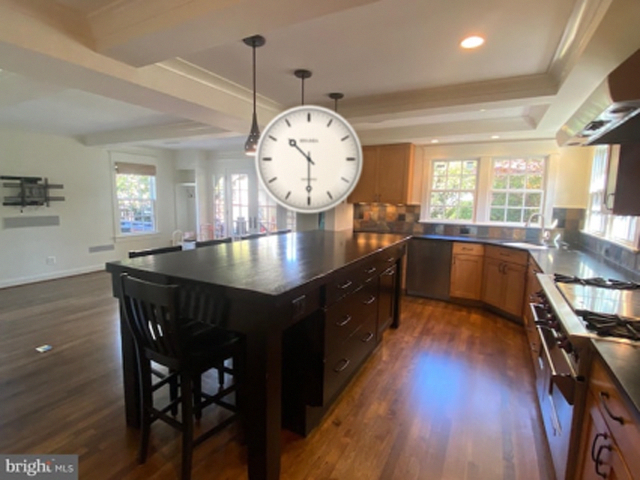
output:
10 h 30 min
